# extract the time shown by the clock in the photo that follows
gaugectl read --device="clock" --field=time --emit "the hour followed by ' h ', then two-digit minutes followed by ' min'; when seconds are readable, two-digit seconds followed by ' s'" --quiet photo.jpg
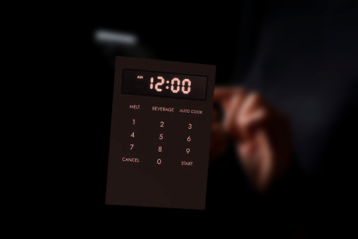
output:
12 h 00 min
